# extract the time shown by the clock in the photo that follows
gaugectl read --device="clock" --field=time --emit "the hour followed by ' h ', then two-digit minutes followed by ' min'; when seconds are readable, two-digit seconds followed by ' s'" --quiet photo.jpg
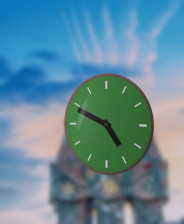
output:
4 h 49 min
